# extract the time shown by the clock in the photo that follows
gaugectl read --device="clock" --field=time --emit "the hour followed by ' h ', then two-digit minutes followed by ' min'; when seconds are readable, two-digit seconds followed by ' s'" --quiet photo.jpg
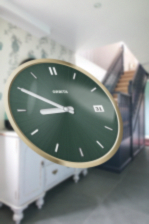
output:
8 h 50 min
